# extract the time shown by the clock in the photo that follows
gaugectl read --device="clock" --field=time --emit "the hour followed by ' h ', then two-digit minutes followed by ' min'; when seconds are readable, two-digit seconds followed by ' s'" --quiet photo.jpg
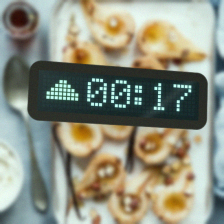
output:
0 h 17 min
